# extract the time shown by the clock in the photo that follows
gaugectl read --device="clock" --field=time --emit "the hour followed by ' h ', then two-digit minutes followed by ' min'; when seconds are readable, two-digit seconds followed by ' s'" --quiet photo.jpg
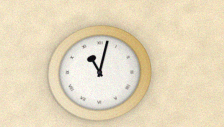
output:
11 h 02 min
